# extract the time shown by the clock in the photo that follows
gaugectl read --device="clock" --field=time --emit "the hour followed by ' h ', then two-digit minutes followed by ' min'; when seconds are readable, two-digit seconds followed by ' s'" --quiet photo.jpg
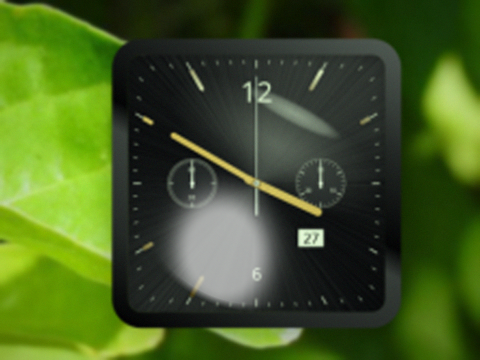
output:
3 h 50 min
